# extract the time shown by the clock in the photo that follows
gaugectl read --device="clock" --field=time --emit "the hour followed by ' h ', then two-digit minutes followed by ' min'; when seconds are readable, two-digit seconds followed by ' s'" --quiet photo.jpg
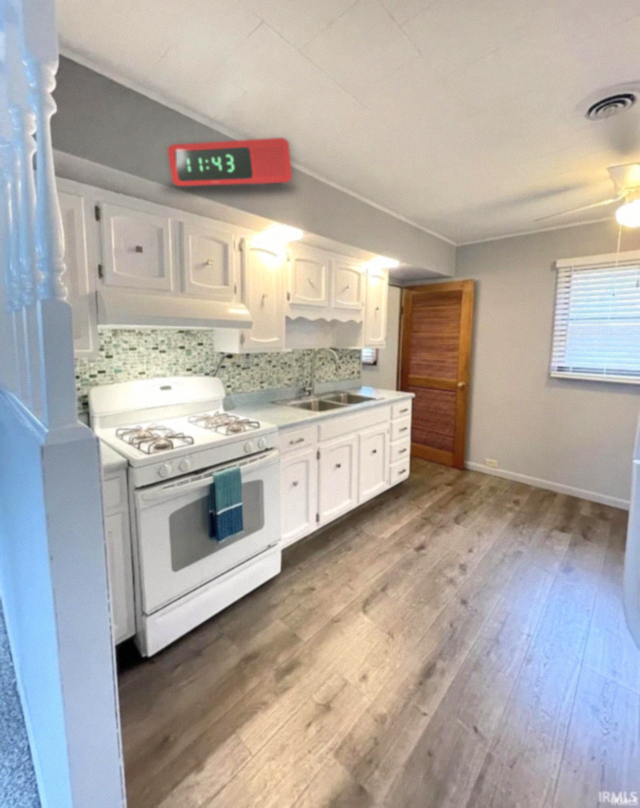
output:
11 h 43 min
